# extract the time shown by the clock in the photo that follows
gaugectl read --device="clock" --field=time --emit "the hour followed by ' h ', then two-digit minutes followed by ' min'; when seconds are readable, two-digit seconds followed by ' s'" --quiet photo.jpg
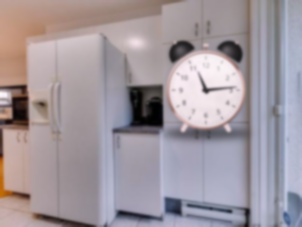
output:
11 h 14 min
